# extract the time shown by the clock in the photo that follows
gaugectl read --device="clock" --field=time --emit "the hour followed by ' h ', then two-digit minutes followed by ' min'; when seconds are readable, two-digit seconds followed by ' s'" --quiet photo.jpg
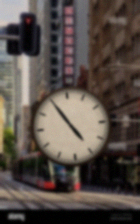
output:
4 h 55 min
